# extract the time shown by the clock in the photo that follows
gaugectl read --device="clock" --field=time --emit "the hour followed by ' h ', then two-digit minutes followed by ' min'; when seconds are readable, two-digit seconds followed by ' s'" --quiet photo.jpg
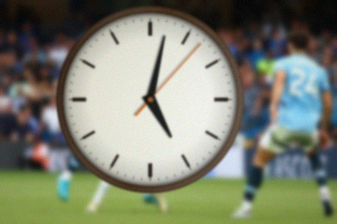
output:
5 h 02 min 07 s
